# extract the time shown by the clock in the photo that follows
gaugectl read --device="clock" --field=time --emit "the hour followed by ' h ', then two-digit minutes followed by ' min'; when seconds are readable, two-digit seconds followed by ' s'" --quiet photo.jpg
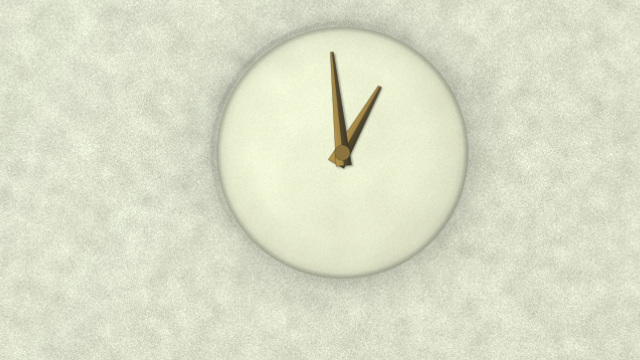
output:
12 h 59 min
